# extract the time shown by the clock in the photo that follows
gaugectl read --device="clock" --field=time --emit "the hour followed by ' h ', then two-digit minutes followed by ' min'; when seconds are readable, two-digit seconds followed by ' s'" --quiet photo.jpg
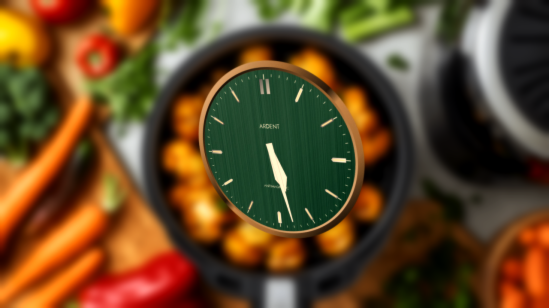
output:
5 h 28 min
